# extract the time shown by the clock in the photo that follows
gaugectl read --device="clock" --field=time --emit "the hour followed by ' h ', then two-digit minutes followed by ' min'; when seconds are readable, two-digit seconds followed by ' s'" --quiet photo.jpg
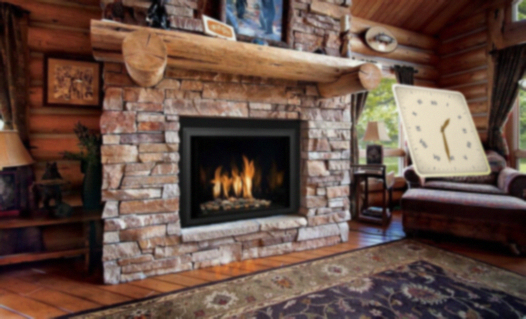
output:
1 h 31 min
